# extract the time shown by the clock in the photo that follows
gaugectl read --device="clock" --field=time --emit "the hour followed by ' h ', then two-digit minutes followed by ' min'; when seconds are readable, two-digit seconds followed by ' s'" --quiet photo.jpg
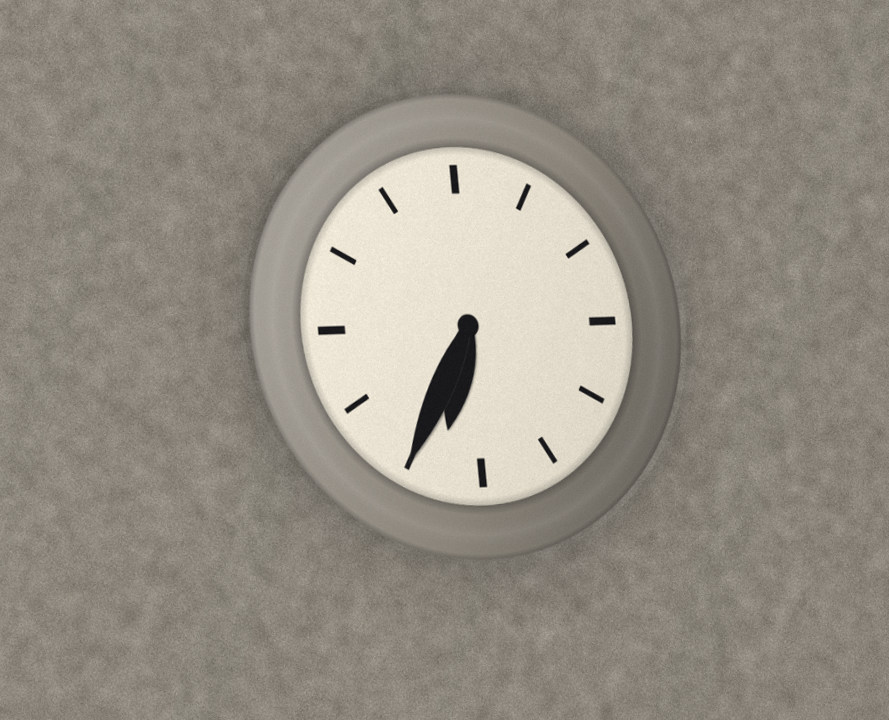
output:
6 h 35 min
